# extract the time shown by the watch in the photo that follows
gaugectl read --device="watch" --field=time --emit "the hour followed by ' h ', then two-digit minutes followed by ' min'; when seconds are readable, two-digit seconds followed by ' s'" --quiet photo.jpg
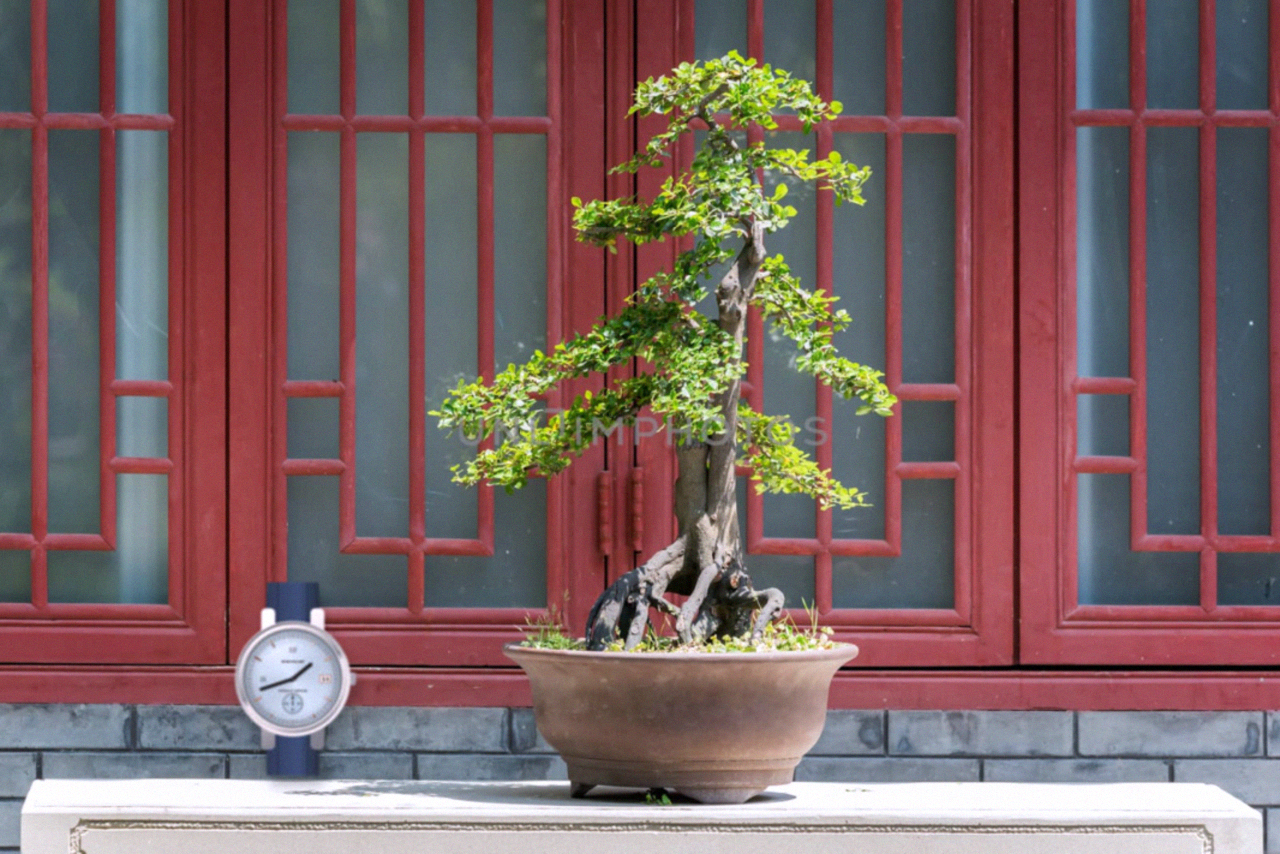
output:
1 h 42 min
